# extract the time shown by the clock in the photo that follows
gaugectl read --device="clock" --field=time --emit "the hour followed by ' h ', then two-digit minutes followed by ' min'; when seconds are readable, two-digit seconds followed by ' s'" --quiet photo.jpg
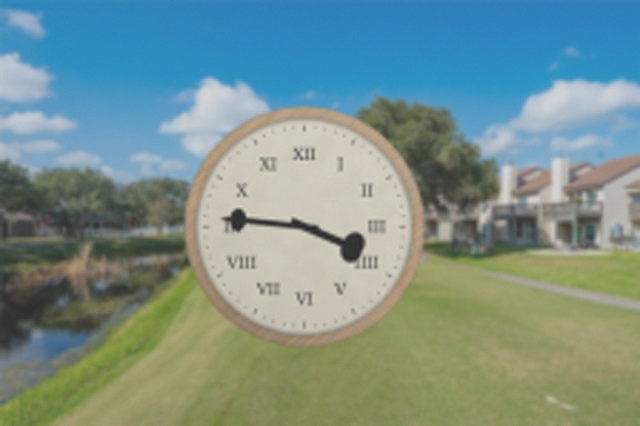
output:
3 h 46 min
